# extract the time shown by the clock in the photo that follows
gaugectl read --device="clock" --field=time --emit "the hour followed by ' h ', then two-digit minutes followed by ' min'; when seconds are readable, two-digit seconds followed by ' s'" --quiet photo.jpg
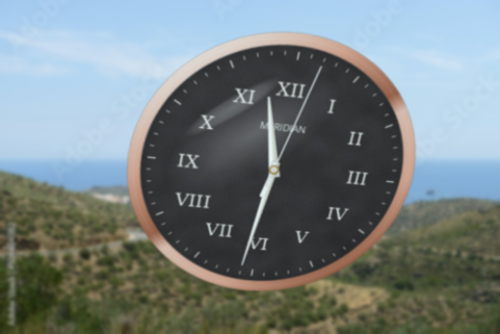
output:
11 h 31 min 02 s
